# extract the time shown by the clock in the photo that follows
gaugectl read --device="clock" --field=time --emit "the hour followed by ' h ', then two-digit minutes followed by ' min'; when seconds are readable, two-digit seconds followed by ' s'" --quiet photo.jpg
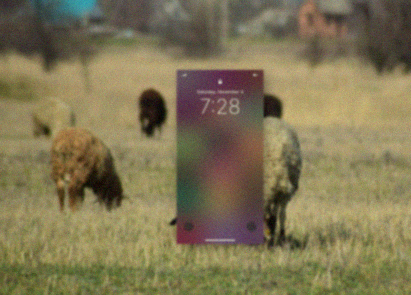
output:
7 h 28 min
